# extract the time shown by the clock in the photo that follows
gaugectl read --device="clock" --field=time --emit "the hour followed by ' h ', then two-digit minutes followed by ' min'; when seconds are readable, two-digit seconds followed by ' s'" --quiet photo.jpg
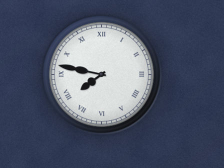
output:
7 h 47 min
